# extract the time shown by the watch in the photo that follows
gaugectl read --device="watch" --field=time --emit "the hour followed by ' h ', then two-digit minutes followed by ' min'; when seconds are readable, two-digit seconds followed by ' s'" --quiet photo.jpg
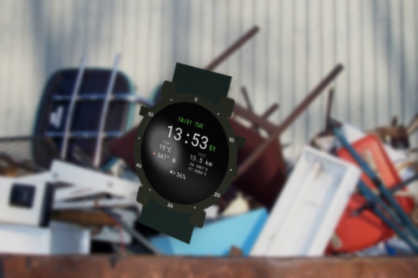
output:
13 h 53 min
